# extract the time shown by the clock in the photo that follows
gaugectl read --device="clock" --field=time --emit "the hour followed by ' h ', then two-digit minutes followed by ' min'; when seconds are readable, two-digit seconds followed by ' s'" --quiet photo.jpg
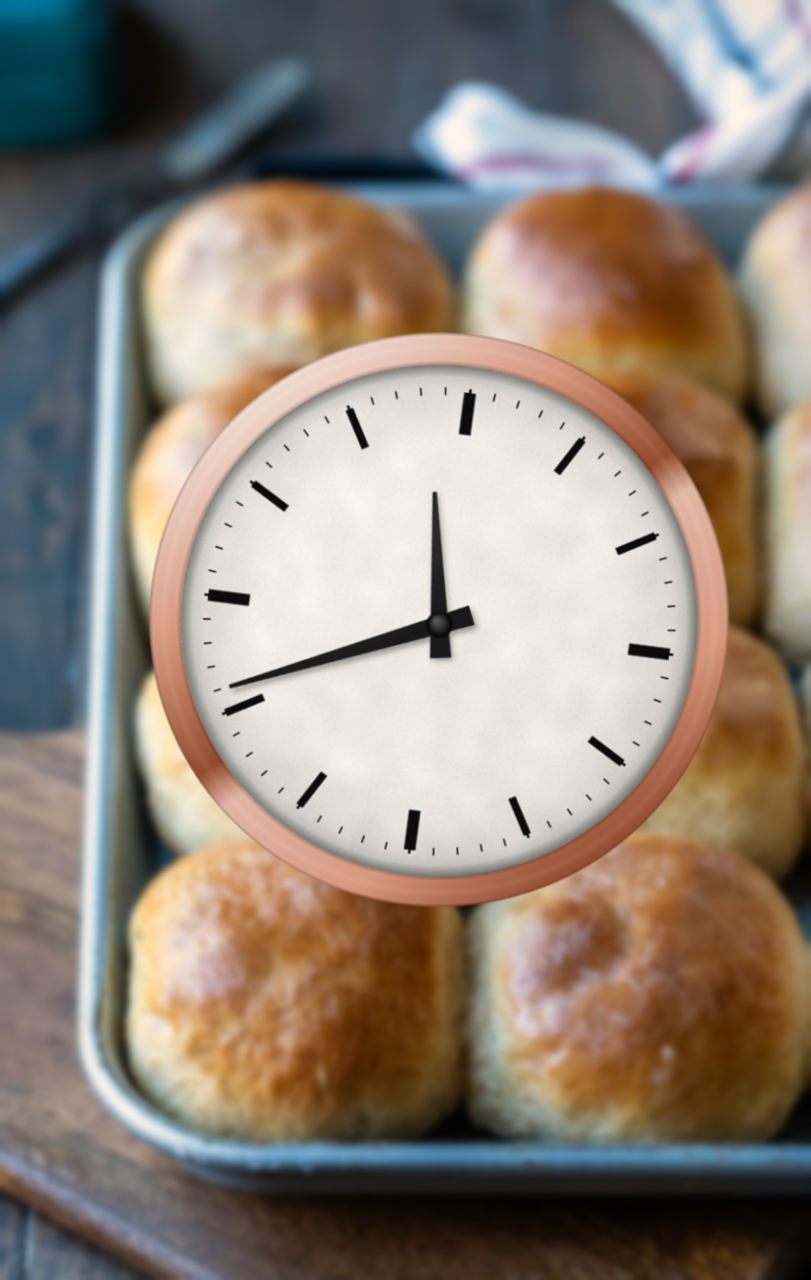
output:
11 h 41 min
